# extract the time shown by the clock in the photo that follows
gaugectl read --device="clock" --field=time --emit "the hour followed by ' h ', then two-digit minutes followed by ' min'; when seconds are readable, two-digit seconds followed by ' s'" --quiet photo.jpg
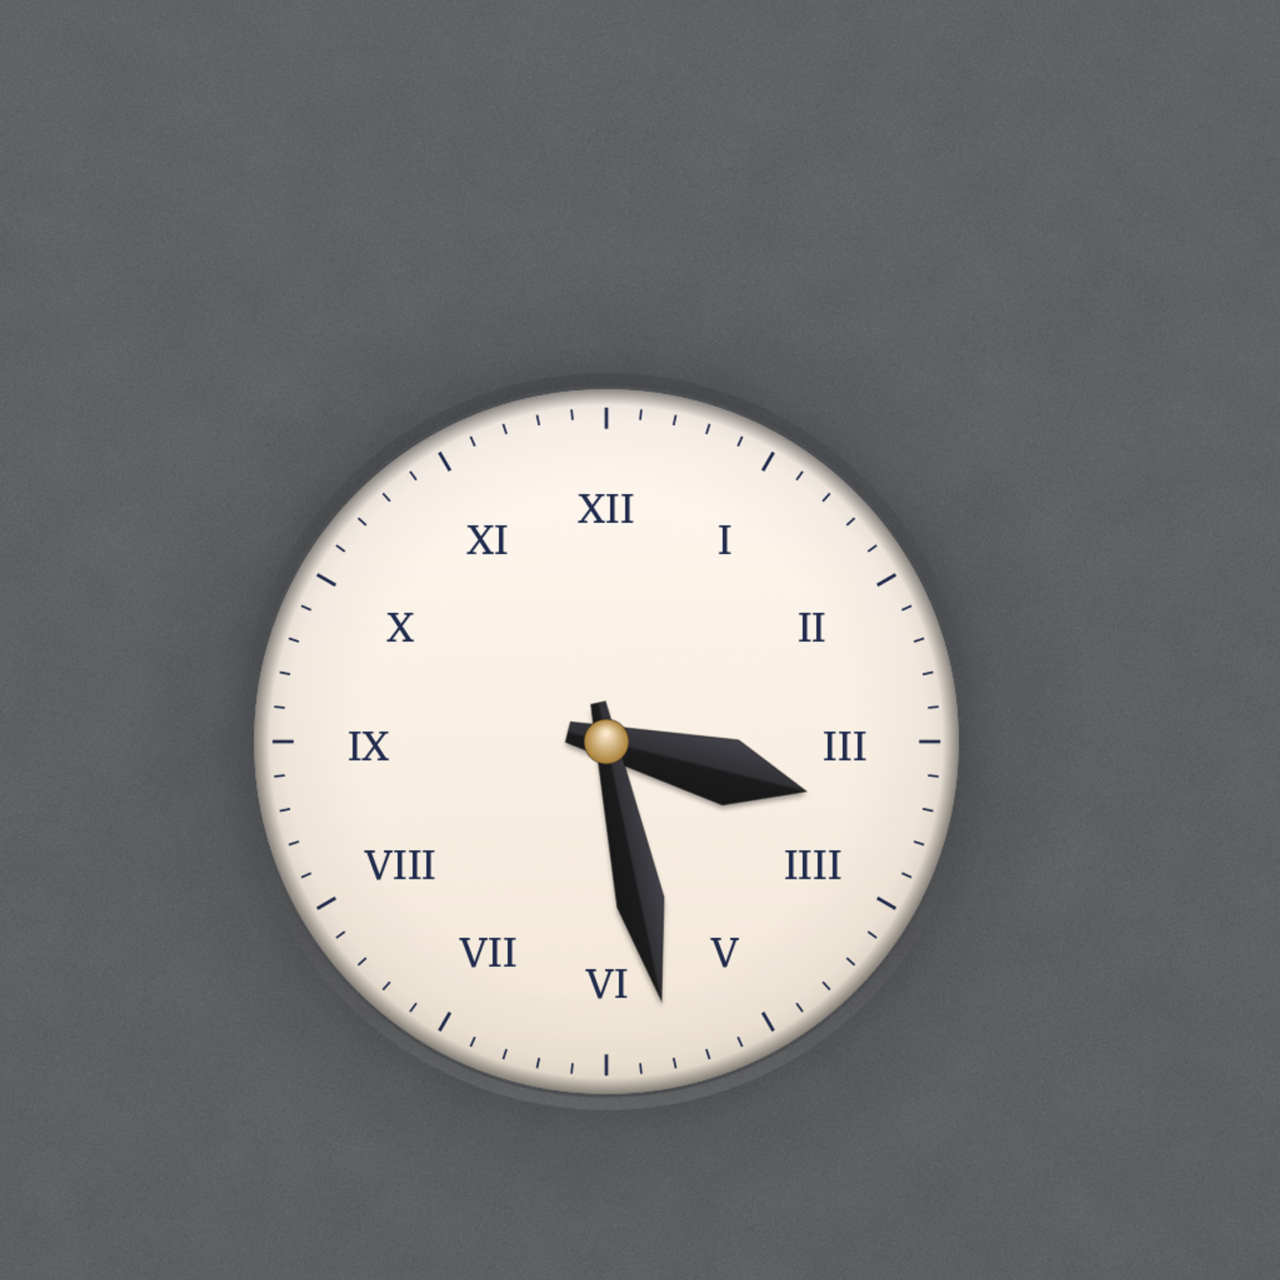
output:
3 h 28 min
